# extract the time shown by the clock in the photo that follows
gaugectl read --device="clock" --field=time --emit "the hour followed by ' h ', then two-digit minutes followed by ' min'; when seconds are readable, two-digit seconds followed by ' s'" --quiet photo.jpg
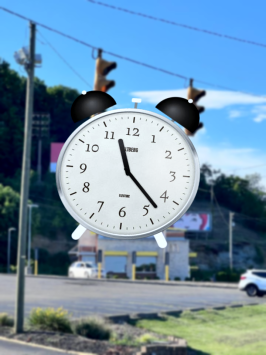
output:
11 h 23 min
